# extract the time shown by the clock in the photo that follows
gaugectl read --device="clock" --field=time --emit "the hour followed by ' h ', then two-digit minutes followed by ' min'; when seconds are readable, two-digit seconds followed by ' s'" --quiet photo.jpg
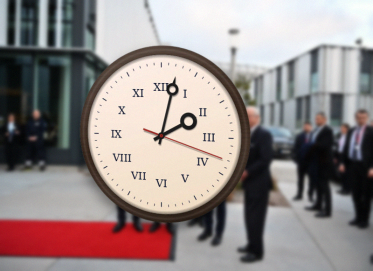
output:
2 h 02 min 18 s
